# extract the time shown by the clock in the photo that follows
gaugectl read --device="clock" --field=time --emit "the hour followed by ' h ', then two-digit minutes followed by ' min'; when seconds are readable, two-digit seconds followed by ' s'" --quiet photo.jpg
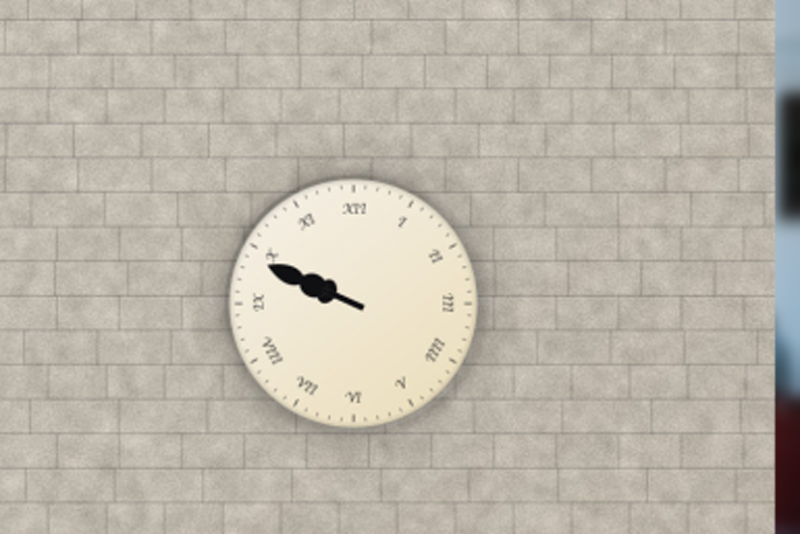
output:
9 h 49 min
